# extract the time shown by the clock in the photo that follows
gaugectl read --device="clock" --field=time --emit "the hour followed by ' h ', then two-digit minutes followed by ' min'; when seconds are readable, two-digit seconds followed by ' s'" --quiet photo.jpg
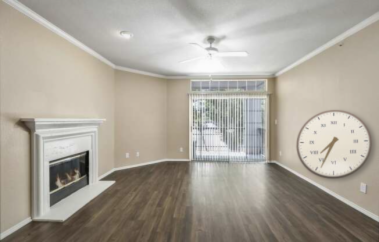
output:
7 h 34 min
